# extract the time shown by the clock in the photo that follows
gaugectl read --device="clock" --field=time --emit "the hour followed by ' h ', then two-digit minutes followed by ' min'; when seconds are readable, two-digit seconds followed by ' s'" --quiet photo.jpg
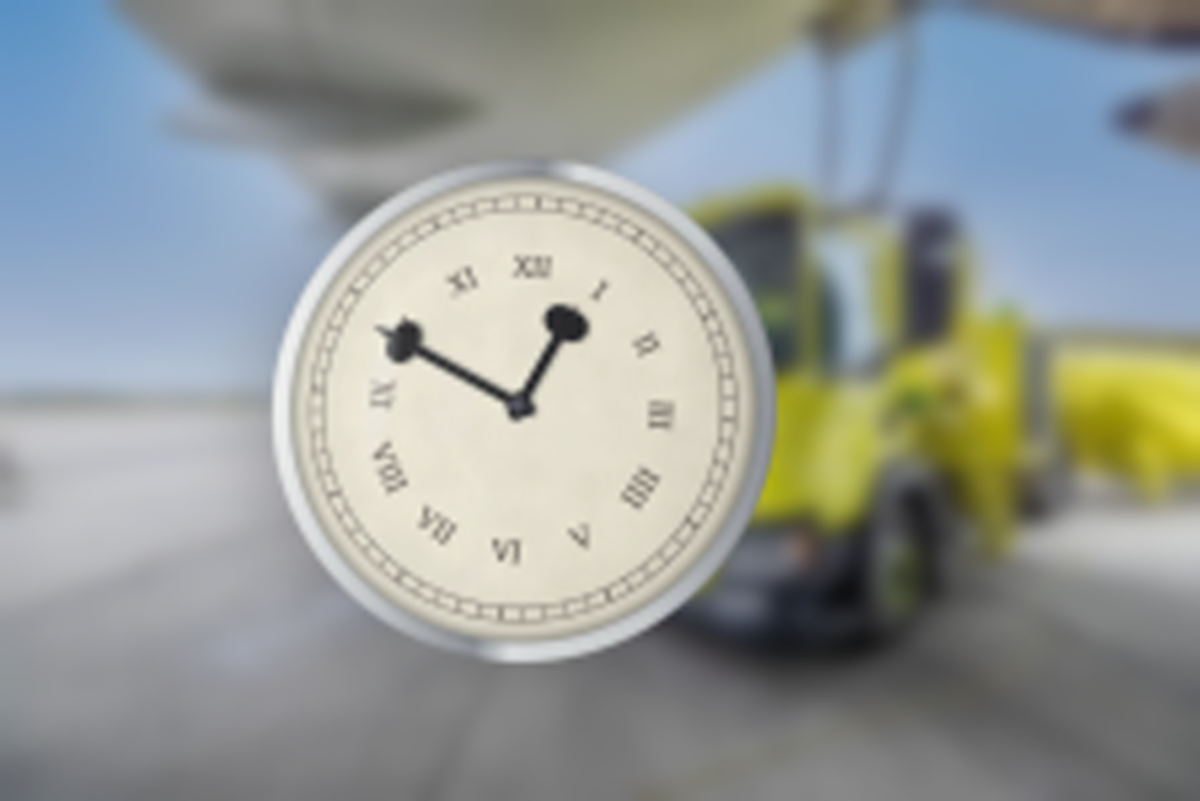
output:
12 h 49 min
